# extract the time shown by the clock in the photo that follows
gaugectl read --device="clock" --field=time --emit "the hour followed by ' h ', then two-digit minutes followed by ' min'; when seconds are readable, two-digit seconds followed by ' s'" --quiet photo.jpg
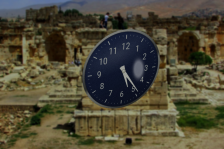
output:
5 h 24 min
